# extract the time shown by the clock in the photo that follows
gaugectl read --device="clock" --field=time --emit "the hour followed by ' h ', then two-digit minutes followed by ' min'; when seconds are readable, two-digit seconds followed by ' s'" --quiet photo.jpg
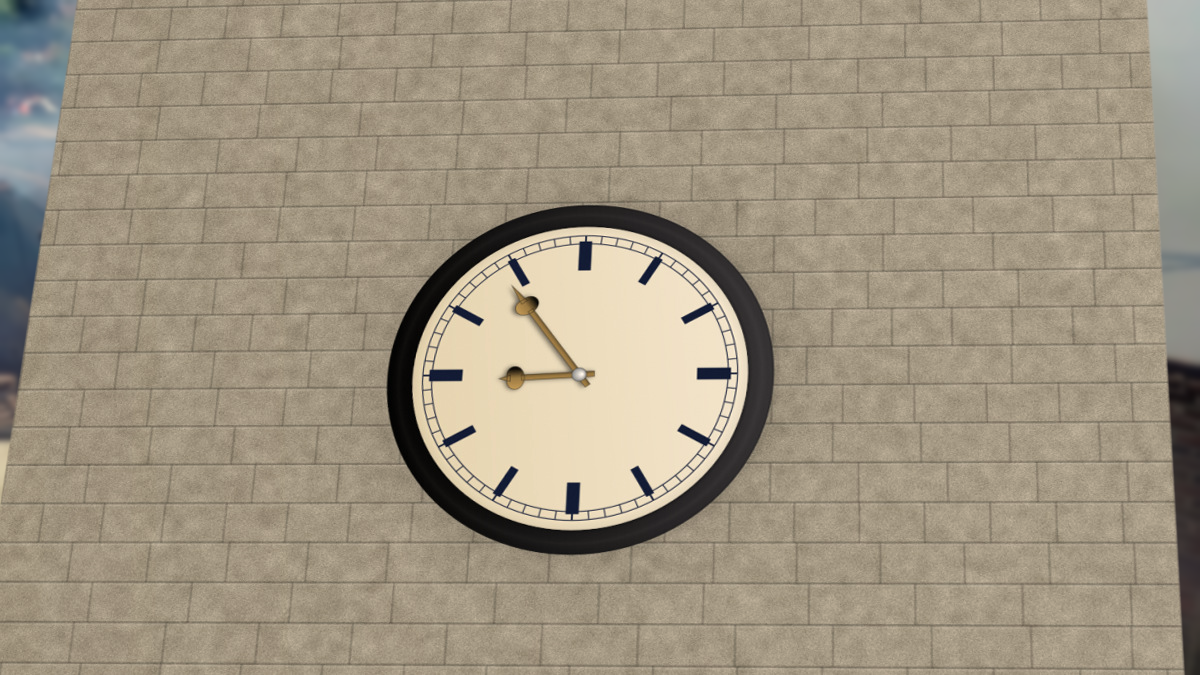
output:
8 h 54 min
